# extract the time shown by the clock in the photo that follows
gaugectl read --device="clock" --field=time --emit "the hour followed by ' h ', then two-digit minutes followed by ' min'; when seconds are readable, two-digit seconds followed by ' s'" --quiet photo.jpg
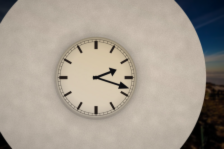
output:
2 h 18 min
